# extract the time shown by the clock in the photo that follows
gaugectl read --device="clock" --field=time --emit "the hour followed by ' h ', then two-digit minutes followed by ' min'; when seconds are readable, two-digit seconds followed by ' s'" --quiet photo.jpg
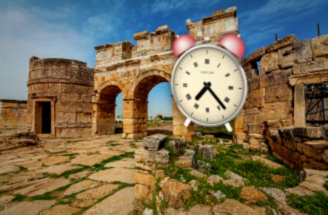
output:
7 h 23 min
